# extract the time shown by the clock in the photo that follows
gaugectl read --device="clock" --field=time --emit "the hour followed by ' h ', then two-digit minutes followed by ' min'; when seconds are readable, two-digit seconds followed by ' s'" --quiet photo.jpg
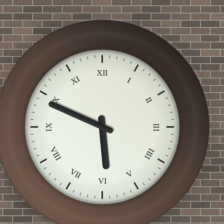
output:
5 h 49 min
